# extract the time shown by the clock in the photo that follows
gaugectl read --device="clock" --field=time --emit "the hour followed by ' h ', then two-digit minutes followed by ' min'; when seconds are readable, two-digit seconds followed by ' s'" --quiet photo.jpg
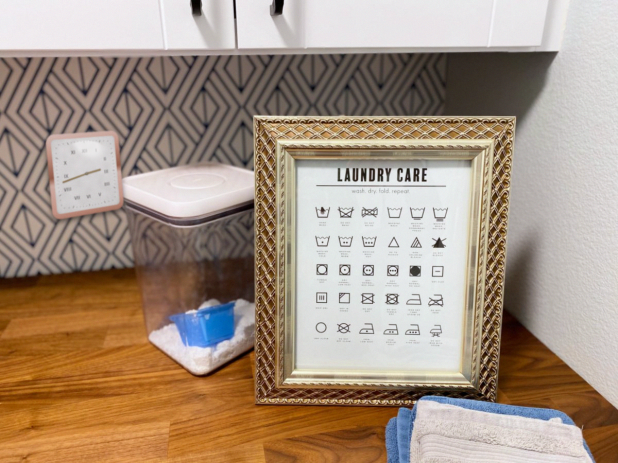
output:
2 h 43 min
